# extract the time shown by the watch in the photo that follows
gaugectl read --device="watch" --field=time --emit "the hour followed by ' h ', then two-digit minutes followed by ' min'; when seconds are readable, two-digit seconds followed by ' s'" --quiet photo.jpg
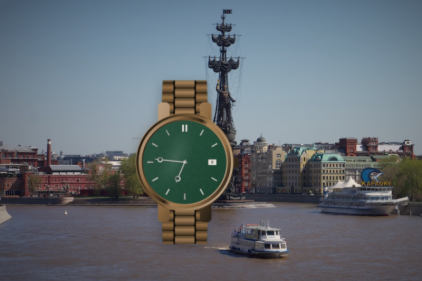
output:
6 h 46 min
